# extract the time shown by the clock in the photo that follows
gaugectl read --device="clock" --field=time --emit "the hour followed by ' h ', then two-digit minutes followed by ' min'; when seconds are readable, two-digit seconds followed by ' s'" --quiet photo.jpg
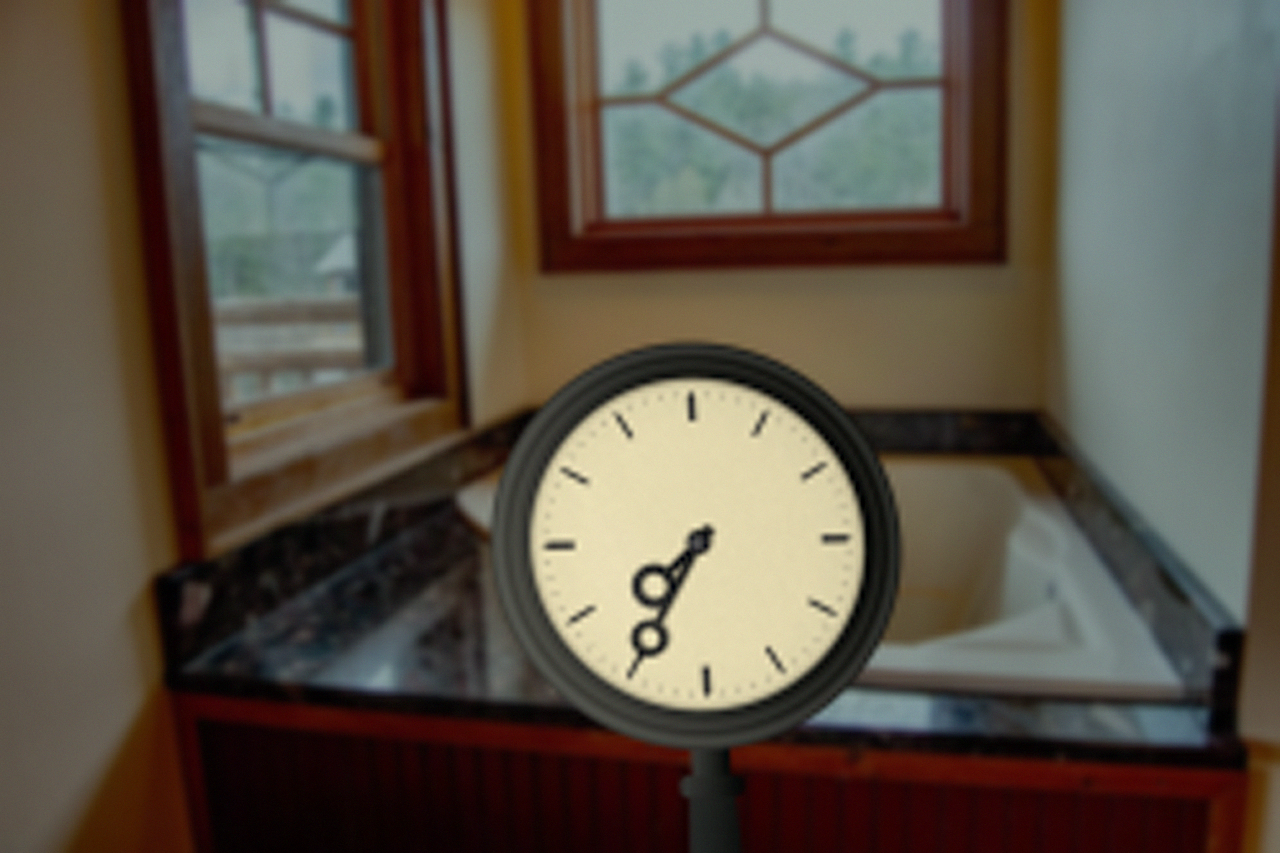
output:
7 h 35 min
